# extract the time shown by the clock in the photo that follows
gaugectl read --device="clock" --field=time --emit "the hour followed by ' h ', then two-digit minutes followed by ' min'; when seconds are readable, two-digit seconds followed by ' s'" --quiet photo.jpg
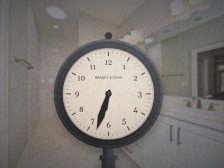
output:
6 h 33 min
